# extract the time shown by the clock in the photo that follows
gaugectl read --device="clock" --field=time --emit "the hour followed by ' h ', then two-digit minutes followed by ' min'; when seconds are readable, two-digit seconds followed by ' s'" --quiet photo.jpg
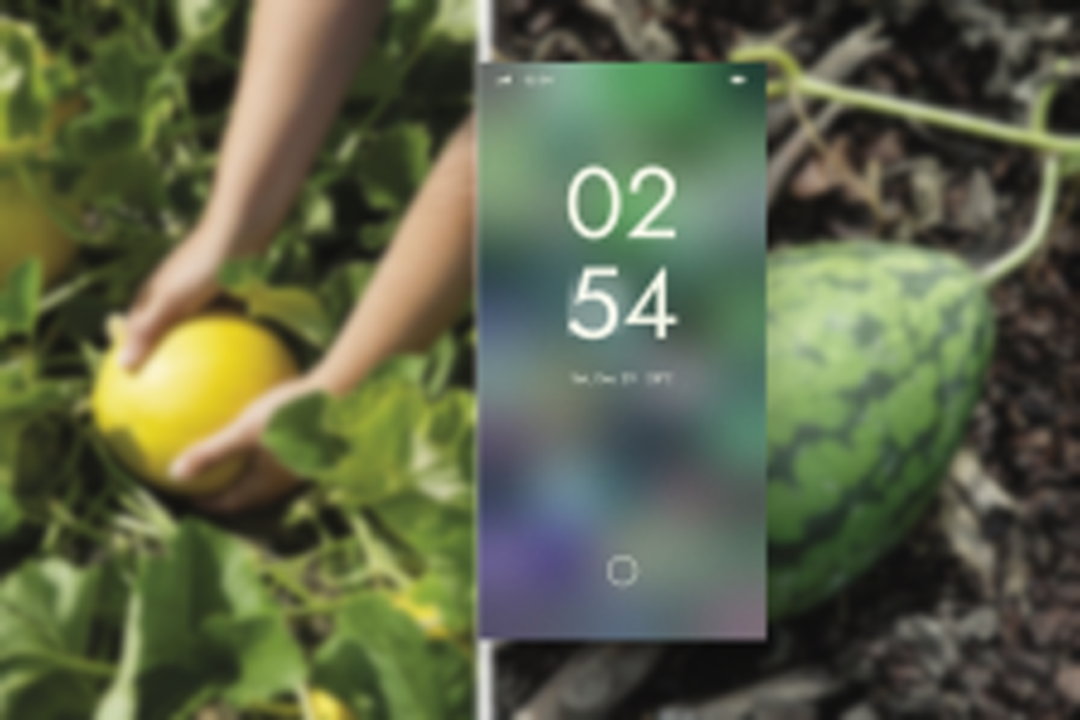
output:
2 h 54 min
